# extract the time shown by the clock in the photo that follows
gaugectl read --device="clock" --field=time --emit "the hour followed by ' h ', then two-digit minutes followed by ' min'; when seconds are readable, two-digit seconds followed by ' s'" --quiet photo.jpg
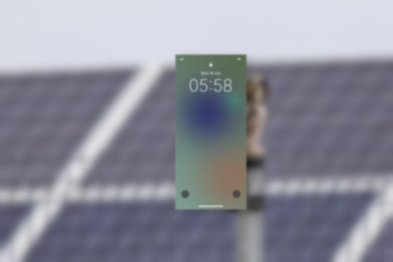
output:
5 h 58 min
